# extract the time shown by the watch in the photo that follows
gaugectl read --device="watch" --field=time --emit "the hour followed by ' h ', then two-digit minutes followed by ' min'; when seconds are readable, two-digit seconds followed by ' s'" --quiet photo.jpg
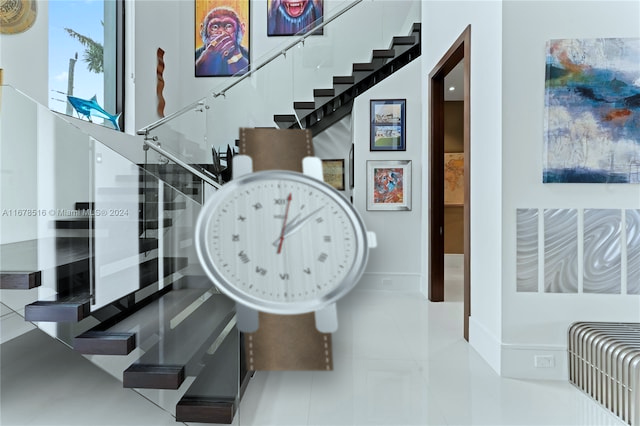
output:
1 h 08 min 02 s
